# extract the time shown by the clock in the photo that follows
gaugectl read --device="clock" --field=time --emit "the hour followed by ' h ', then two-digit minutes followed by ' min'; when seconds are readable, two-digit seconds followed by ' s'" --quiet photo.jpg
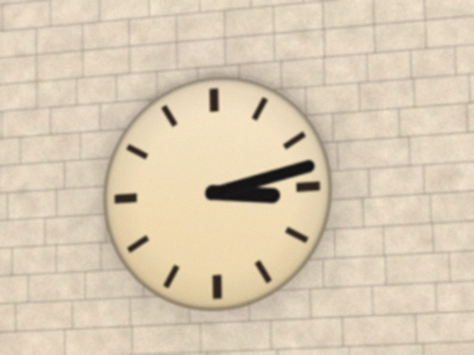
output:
3 h 13 min
